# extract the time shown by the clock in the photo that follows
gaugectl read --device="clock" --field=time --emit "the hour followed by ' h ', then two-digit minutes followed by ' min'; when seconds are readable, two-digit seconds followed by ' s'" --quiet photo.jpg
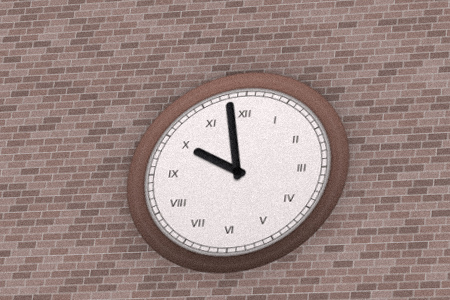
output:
9 h 58 min
